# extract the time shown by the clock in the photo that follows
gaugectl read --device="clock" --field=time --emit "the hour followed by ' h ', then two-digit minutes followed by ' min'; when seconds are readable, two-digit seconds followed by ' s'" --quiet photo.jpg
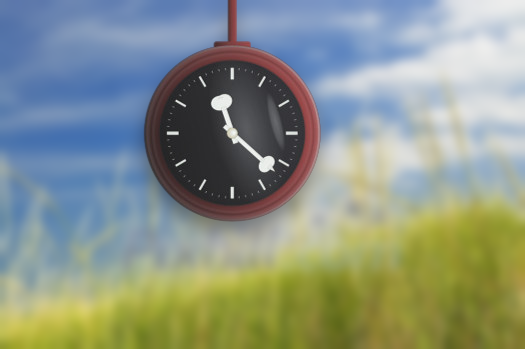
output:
11 h 22 min
